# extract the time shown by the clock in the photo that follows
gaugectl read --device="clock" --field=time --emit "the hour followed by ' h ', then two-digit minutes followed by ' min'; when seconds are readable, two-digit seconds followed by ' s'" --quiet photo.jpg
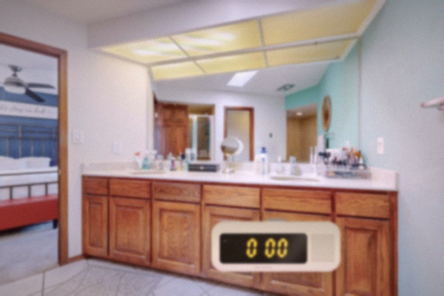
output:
0 h 00 min
